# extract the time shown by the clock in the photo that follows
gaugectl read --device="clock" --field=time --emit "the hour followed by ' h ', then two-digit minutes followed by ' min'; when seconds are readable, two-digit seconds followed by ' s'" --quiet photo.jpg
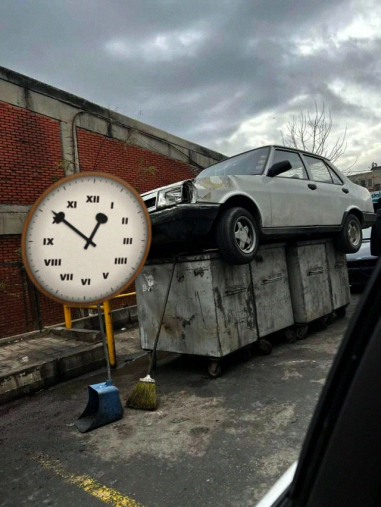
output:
12 h 51 min
